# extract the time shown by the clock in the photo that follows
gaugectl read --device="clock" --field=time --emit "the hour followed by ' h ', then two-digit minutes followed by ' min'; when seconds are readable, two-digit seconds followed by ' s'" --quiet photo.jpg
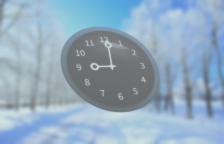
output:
9 h 01 min
